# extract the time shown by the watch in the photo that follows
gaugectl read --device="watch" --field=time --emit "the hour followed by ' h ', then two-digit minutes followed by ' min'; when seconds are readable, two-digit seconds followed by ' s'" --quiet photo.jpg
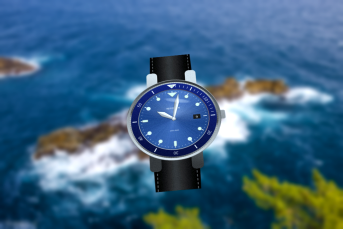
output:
10 h 02 min
